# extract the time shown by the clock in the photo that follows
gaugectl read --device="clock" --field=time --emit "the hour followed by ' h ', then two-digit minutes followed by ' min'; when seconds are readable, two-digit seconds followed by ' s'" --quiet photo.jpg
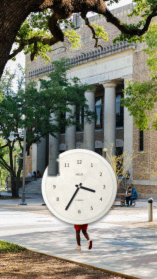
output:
3 h 35 min
